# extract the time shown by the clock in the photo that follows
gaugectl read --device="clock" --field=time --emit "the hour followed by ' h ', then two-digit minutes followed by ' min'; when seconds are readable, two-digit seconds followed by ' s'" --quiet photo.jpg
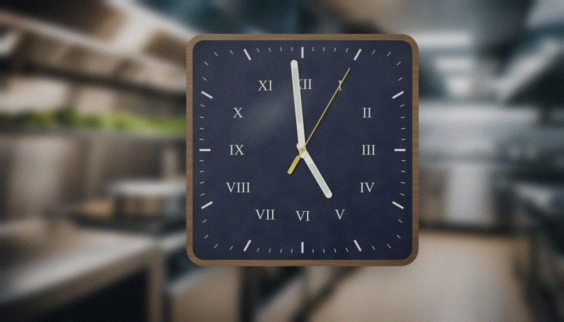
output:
4 h 59 min 05 s
